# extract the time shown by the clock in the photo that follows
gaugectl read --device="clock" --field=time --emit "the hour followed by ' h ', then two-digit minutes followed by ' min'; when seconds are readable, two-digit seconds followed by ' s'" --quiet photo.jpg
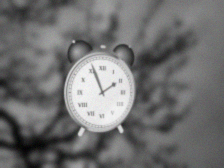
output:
1 h 56 min
